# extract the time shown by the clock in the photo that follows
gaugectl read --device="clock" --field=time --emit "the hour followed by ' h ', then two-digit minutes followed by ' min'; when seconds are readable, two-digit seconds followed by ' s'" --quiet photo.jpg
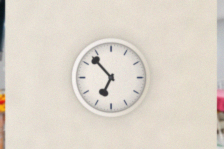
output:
6 h 53 min
